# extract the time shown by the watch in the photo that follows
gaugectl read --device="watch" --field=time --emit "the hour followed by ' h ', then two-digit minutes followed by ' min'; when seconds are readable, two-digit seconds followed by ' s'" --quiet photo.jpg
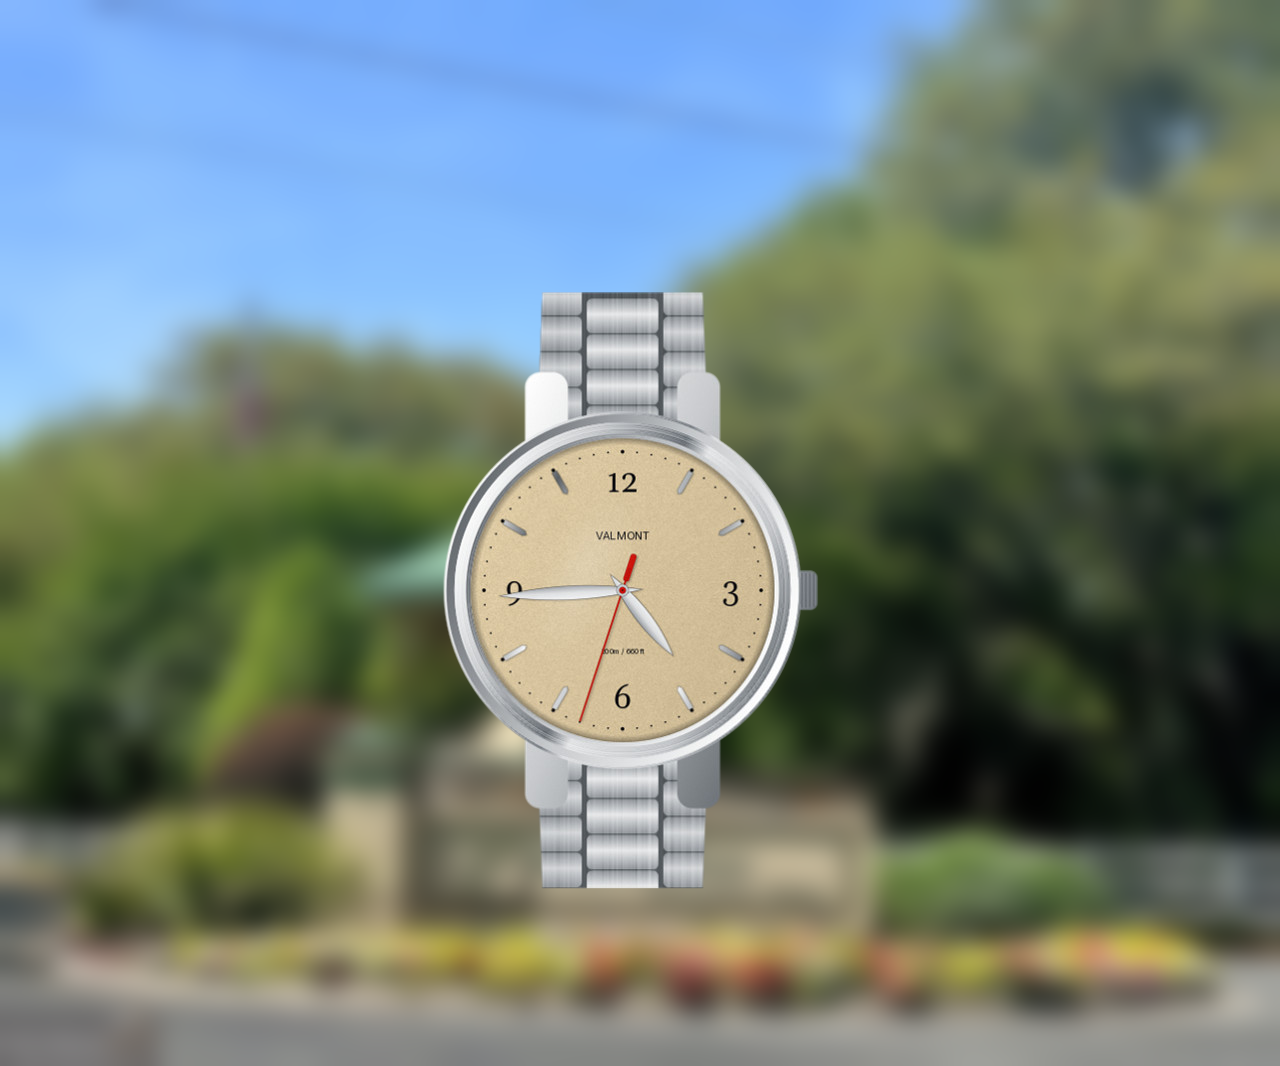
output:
4 h 44 min 33 s
